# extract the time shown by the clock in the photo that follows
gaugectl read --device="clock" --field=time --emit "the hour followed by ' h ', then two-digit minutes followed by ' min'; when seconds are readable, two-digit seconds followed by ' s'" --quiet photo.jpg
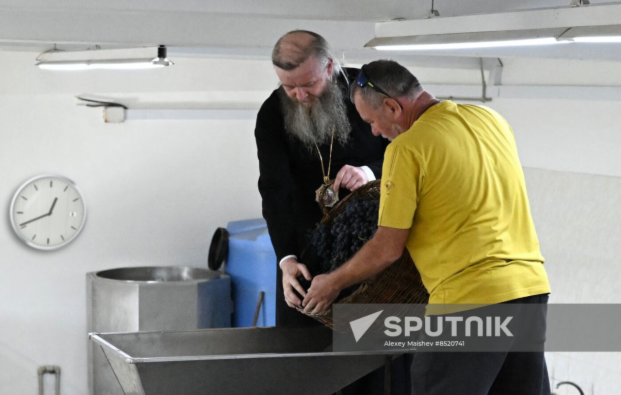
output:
12 h 41 min
